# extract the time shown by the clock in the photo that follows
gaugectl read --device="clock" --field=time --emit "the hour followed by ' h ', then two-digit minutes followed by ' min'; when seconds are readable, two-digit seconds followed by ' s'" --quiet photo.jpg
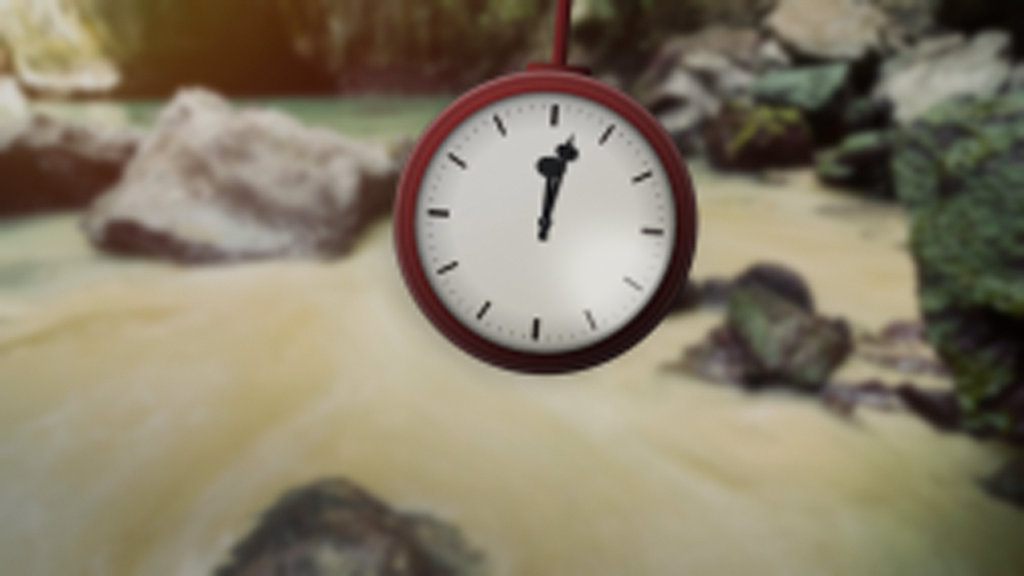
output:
12 h 02 min
